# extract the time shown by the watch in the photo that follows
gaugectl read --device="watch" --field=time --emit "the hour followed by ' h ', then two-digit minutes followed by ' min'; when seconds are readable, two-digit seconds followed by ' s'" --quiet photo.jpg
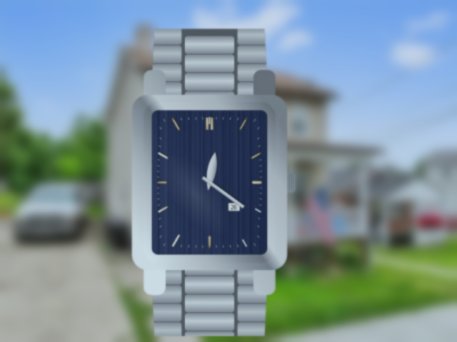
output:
12 h 21 min
